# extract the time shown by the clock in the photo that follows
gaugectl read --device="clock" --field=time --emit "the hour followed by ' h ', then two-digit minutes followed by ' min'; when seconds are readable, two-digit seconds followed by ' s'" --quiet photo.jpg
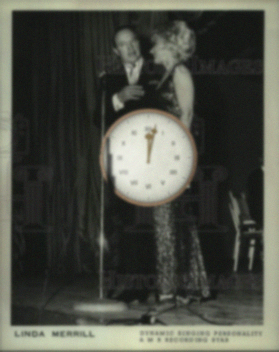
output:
12 h 02 min
